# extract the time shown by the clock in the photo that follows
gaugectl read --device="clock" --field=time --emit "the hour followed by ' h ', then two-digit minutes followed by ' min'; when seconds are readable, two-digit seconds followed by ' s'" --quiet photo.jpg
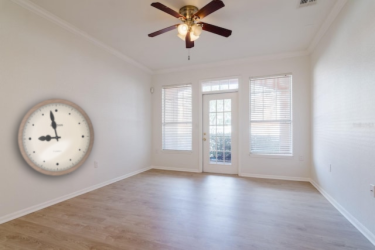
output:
8 h 58 min
